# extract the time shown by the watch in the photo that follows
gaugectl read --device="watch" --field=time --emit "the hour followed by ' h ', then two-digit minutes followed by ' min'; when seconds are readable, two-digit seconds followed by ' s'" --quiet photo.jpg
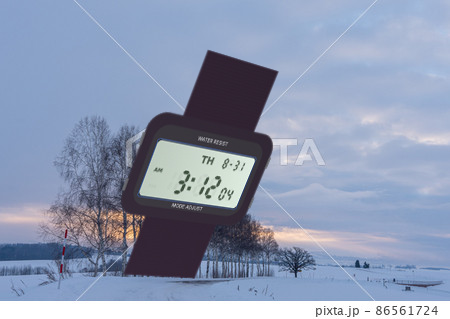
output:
3 h 12 min 04 s
